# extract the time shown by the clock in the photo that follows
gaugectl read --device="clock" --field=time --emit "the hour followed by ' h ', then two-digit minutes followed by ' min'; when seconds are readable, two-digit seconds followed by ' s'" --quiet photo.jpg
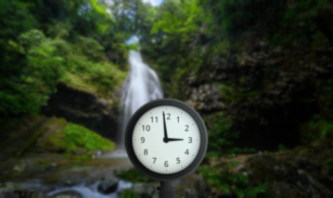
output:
2 h 59 min
